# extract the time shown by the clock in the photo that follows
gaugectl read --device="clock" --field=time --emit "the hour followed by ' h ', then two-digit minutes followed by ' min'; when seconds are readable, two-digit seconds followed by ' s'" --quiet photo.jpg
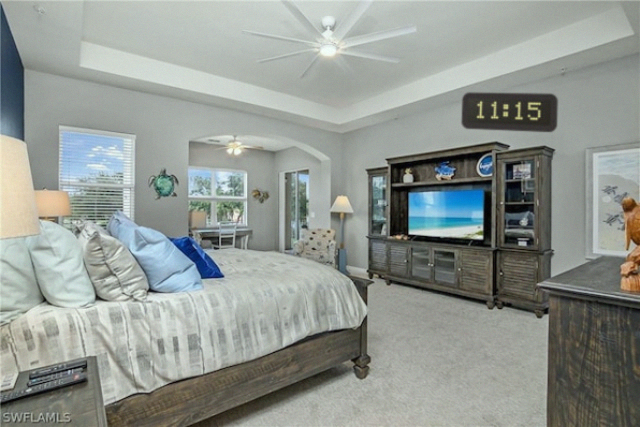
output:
11 h 15 min
